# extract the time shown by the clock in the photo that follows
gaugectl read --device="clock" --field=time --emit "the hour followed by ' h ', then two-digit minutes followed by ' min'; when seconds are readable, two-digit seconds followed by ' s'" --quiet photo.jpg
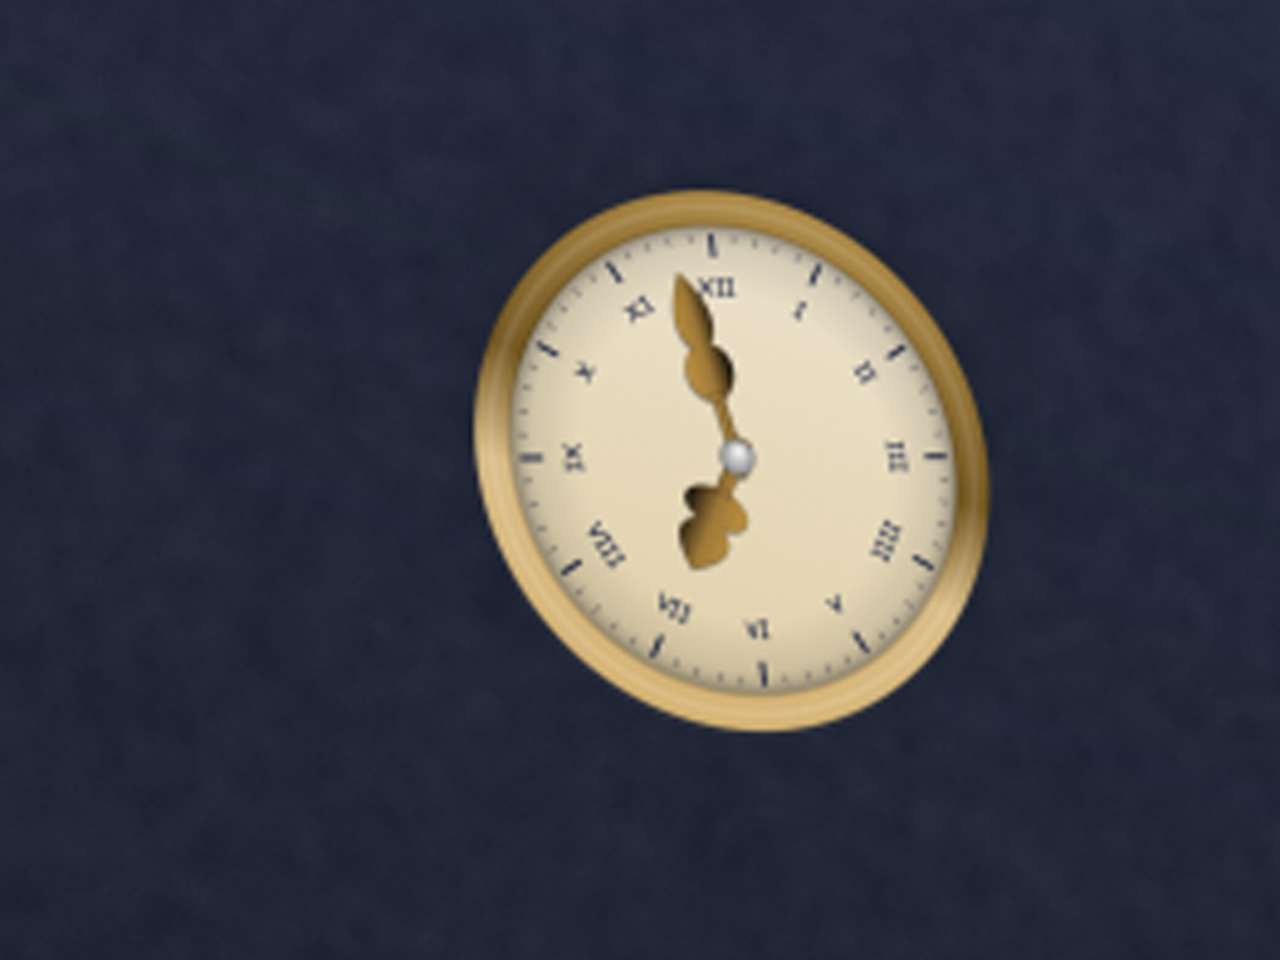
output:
6 h 58 min
